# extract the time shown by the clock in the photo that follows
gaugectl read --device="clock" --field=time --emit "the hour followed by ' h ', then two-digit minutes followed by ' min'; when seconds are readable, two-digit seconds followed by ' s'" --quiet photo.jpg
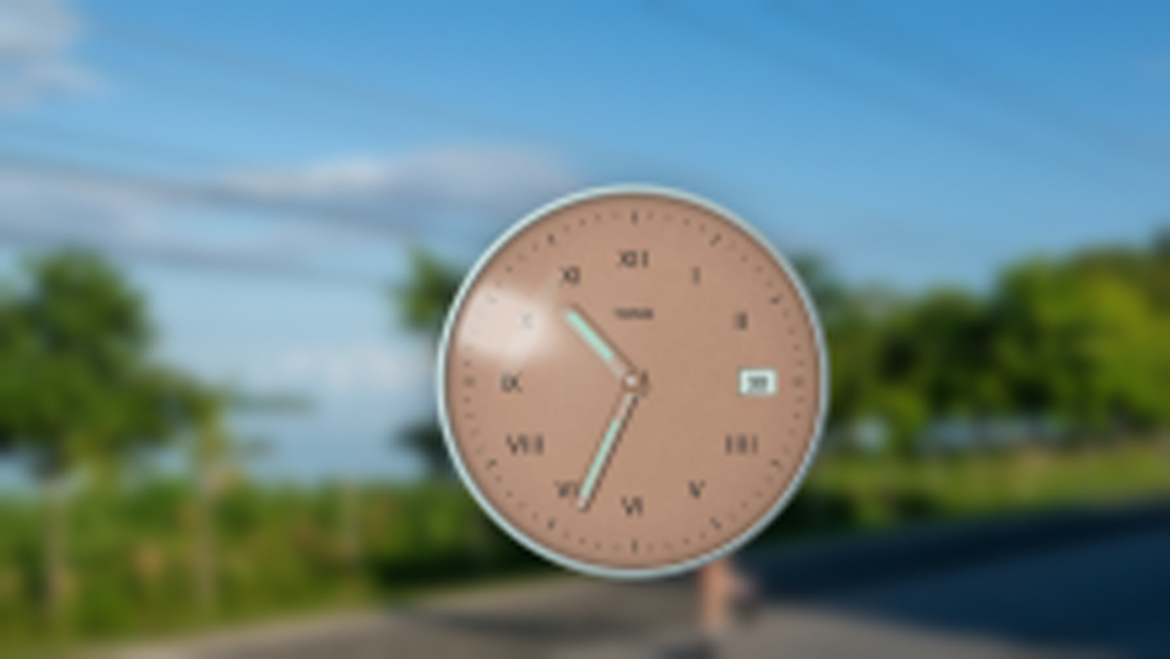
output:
10 h 34 min
